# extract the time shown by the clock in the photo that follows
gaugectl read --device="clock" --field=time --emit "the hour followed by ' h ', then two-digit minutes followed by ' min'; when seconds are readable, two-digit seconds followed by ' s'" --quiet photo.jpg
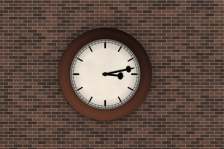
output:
3 h 13 min
